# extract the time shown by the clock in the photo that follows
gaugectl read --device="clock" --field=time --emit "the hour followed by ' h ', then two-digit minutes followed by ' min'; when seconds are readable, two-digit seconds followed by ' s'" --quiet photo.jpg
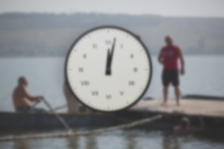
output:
12 h 02 min
